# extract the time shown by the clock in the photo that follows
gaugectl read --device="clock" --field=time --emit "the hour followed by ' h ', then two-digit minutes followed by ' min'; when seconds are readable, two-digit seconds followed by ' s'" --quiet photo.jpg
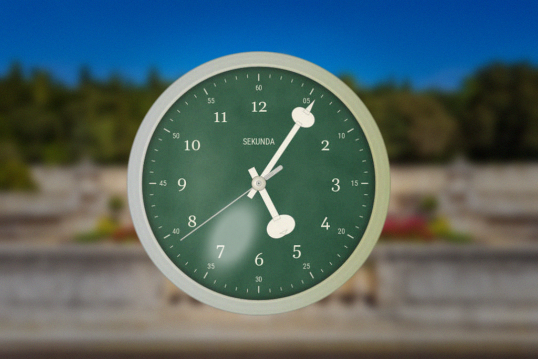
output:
5 h 05 min 39 s
